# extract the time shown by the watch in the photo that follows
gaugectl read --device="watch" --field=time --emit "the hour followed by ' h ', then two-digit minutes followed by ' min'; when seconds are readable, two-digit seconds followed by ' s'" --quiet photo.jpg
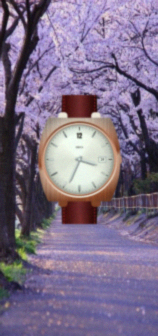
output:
3 h 34 min
